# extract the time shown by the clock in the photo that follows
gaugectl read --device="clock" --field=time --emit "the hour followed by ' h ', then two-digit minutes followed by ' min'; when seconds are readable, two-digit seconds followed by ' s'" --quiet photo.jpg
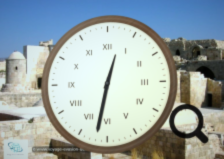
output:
12 h 32 min
